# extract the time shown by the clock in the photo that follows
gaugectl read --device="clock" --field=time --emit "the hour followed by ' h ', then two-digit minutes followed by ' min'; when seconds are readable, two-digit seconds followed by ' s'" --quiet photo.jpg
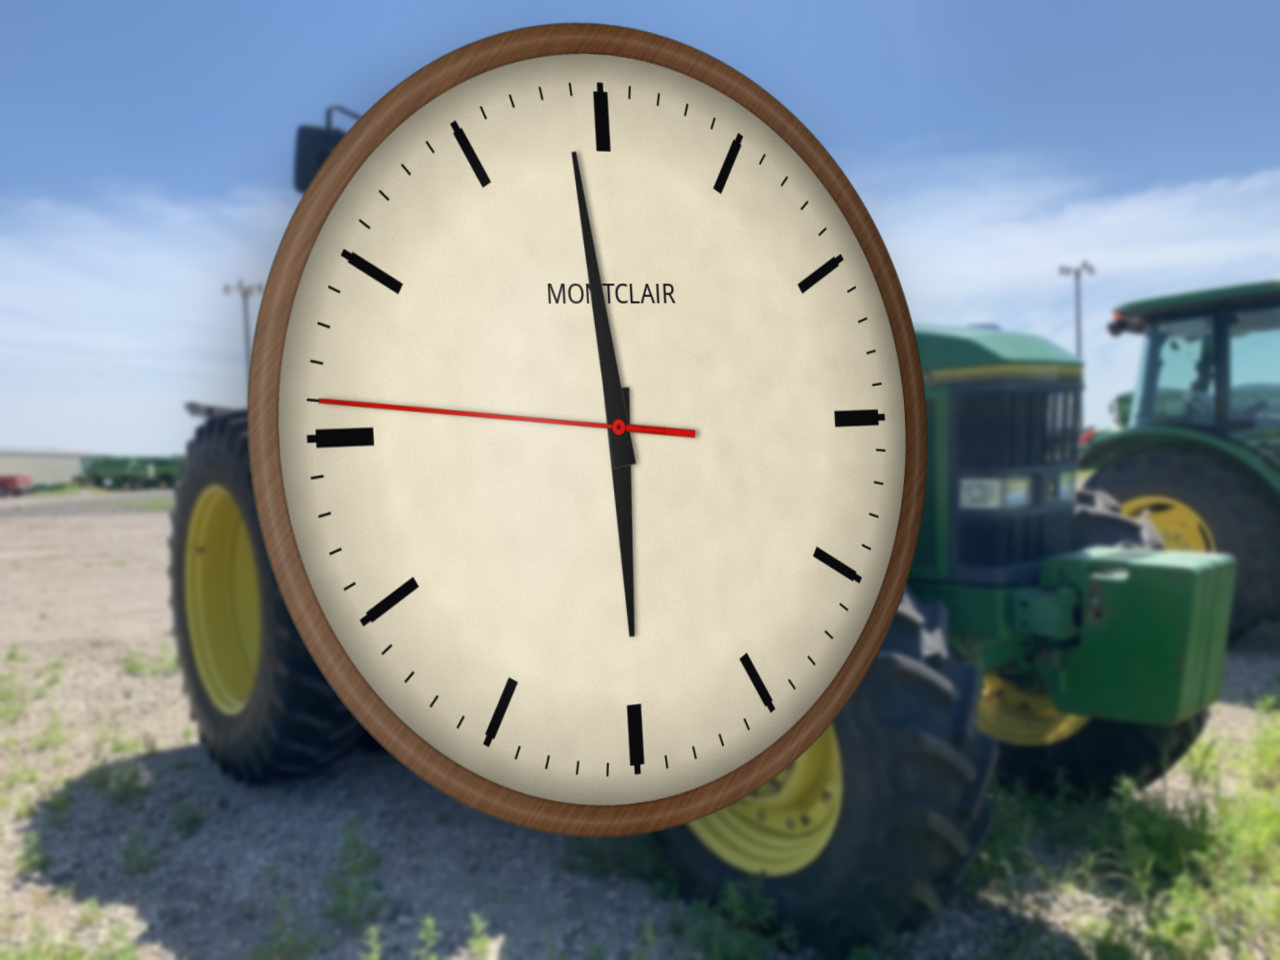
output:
5 h 58 min 46 s
